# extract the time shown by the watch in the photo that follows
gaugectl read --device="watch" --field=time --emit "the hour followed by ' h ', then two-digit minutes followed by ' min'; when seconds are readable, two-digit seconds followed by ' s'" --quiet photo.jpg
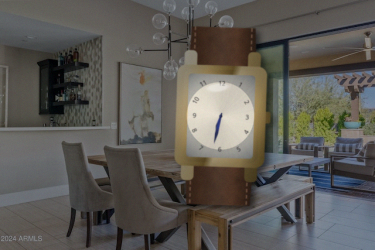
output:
6 h 32 min
